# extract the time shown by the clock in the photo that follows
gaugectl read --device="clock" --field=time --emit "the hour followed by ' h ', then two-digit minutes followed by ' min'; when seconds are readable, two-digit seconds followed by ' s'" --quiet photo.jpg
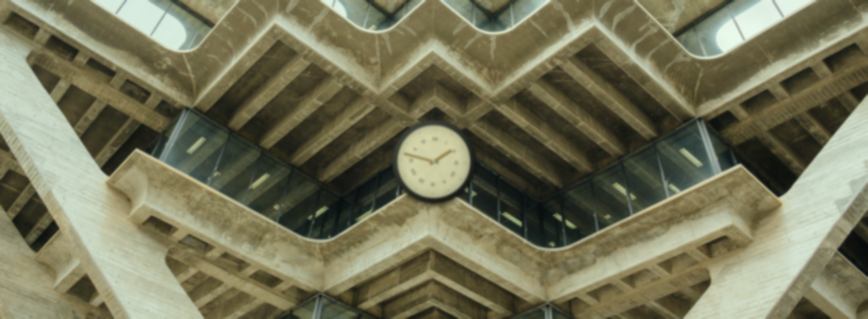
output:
1 h 47 min
